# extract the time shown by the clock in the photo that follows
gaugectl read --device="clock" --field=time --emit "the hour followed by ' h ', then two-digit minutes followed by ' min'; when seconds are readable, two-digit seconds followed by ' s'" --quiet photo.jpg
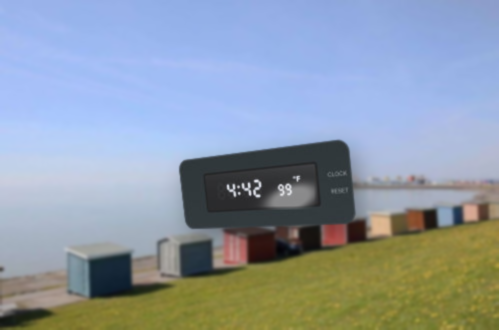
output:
4 h 42 min
